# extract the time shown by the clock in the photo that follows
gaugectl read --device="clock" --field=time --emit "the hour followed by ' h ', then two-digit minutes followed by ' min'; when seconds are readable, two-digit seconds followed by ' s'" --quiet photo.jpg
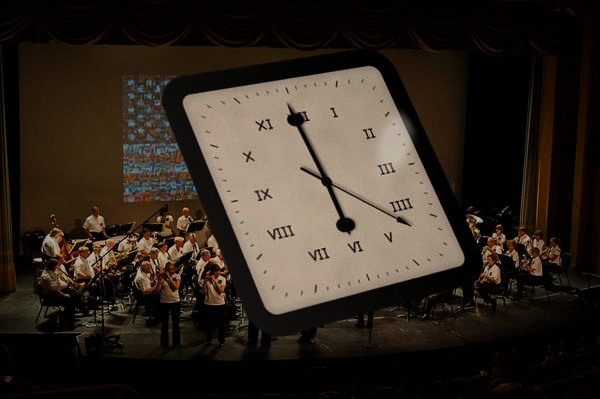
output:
5 h 59 min 22 s
